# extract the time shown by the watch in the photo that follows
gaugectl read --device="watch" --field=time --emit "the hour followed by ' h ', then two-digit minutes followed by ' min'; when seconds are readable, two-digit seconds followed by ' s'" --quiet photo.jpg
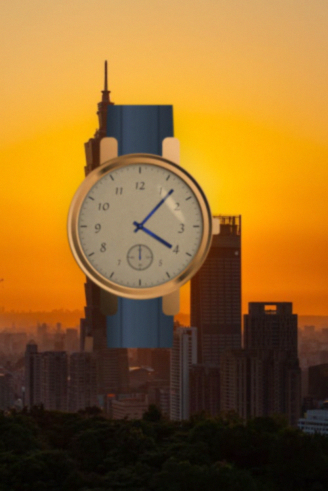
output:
4 h 07 min
